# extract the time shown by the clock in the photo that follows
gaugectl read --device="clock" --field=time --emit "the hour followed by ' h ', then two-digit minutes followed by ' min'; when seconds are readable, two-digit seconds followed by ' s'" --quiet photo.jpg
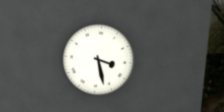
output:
3 h 27 min
